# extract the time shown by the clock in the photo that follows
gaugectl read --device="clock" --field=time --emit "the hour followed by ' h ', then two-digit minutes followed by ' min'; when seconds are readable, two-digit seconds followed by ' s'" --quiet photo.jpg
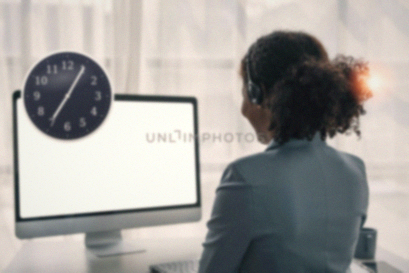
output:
7 h 05 min
